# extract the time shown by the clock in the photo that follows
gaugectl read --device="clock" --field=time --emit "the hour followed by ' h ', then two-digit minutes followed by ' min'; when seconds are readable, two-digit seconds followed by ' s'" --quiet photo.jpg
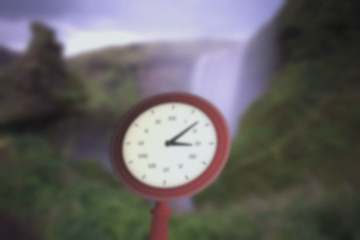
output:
3 h 08 min
